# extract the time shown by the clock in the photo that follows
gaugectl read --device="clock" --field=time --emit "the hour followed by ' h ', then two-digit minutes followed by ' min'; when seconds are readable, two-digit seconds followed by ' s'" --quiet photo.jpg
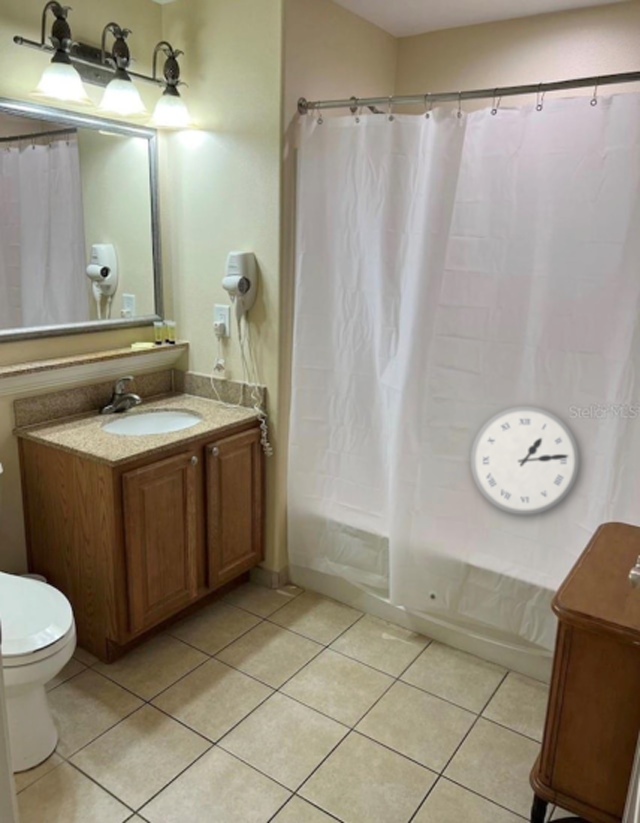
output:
1 h 14 min
